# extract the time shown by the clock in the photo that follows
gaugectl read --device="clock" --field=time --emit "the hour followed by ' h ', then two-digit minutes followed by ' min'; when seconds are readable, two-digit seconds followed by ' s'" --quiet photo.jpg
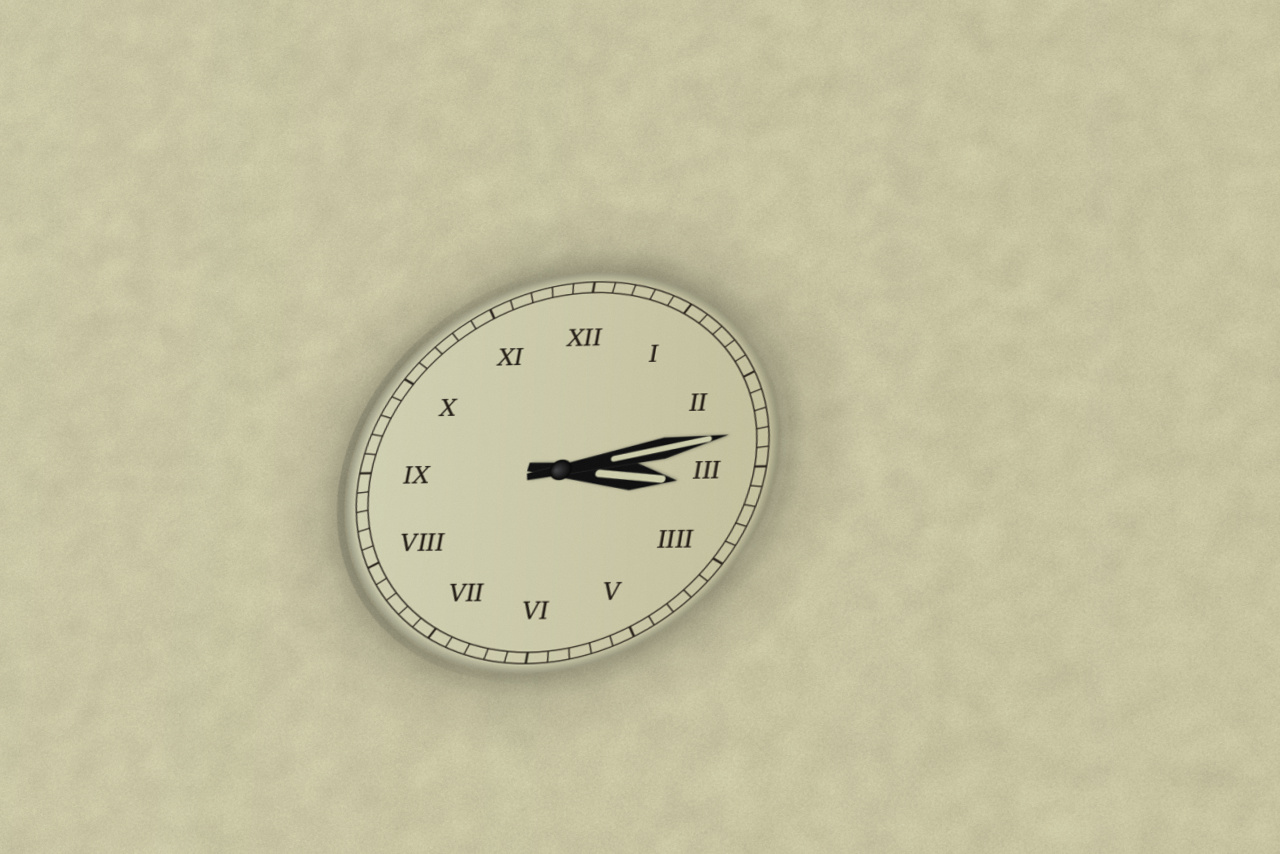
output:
3 h 13 min
